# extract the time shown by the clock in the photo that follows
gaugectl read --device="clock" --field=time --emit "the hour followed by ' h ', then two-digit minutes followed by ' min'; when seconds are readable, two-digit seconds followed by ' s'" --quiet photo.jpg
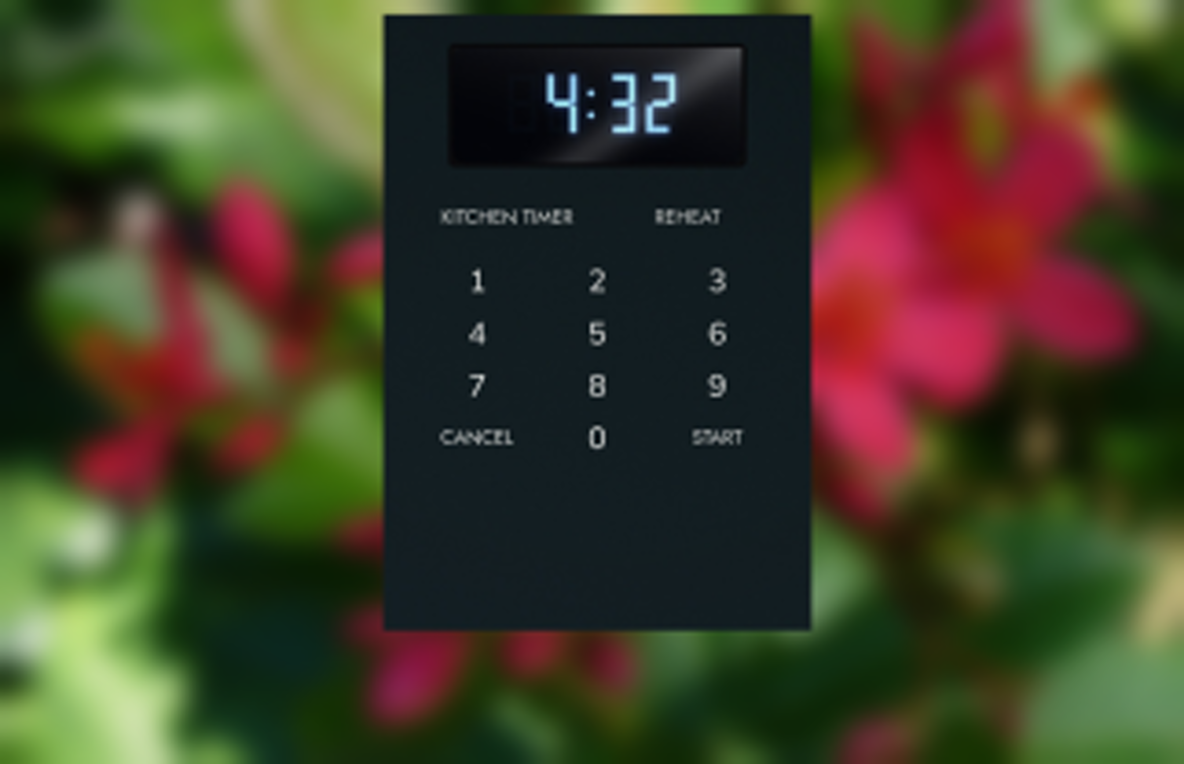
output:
4 h 32 min
